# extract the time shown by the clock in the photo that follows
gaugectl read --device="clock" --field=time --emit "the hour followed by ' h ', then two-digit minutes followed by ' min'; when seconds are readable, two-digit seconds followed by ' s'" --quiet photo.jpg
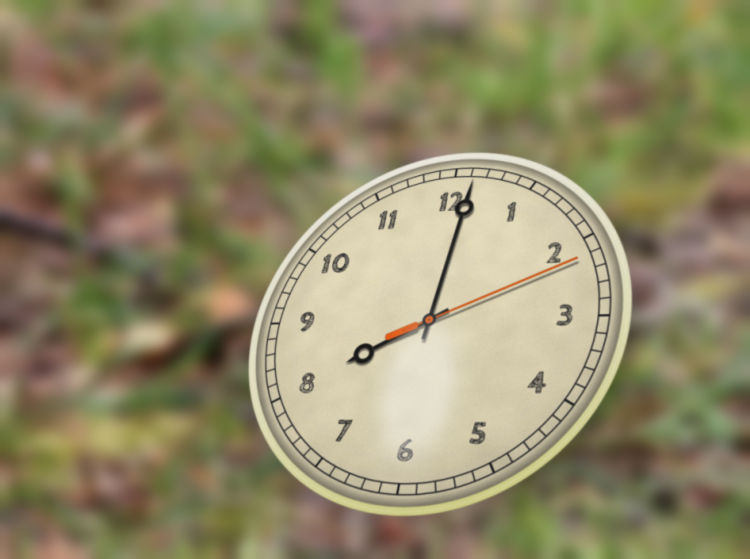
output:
8 h 01 min 11 s
